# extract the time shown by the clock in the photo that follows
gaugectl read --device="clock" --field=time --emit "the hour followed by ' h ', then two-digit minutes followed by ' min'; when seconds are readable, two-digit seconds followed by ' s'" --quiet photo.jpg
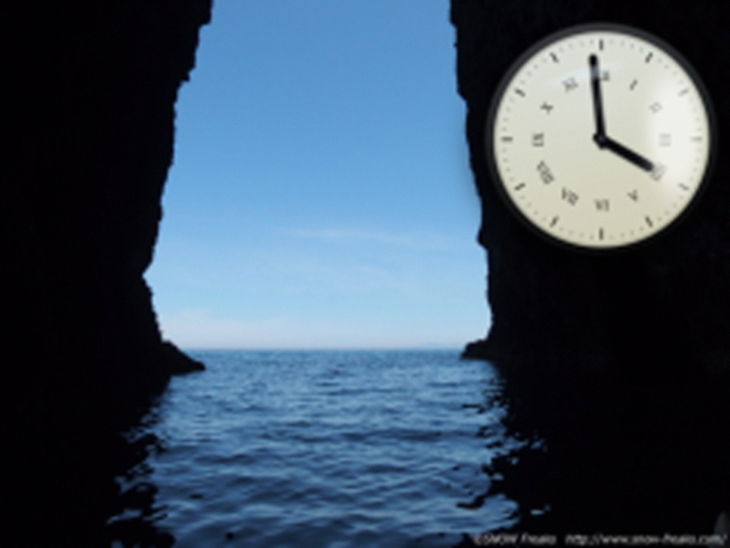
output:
3 h 59 min
